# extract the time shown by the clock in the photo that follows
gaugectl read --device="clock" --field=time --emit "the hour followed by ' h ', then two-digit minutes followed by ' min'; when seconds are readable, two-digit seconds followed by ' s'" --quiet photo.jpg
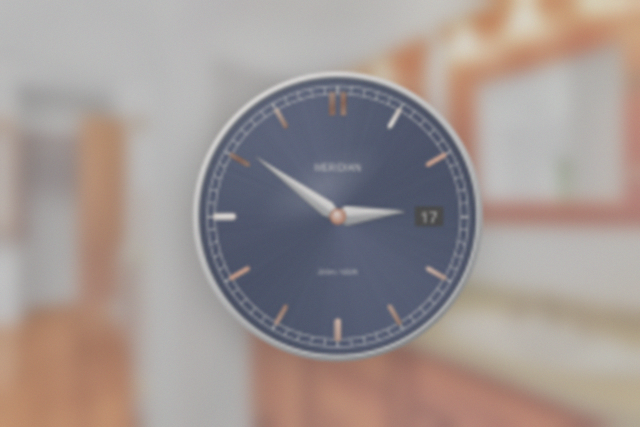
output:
2 h 51 min
